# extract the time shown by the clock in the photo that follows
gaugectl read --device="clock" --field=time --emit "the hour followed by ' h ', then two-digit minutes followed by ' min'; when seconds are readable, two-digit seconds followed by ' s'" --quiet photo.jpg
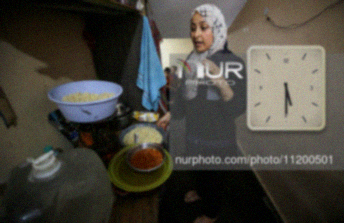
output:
5 h 30 min
